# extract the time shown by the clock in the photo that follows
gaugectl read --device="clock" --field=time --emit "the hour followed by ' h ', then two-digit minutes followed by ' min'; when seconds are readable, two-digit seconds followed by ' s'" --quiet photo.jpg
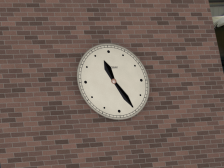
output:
11 h 25 min
